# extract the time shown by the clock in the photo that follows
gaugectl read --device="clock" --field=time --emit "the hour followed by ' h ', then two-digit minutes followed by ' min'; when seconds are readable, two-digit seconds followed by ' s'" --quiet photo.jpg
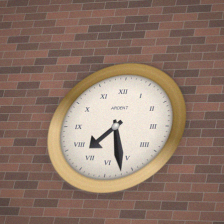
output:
7 h 27 min
